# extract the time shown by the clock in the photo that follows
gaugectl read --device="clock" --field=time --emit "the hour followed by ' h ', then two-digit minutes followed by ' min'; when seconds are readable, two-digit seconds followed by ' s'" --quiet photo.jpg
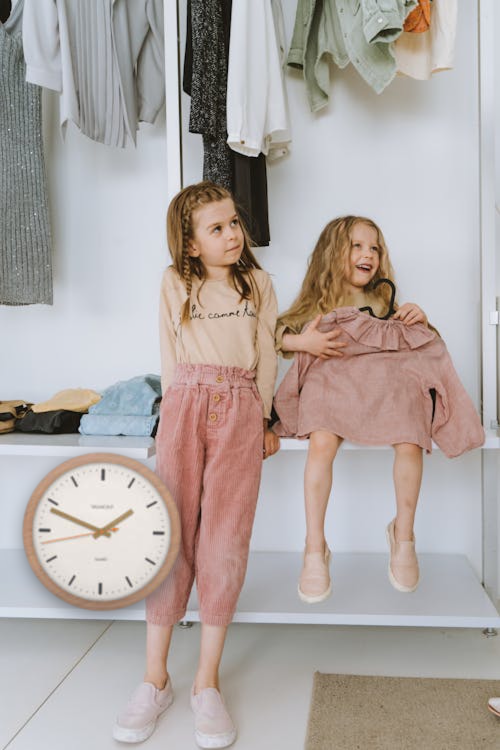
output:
1 h 48 min 43 s
